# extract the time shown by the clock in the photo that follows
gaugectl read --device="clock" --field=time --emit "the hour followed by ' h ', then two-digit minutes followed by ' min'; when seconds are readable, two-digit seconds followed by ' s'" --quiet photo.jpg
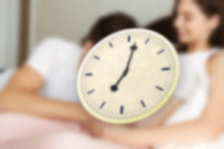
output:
7 h 02 min
